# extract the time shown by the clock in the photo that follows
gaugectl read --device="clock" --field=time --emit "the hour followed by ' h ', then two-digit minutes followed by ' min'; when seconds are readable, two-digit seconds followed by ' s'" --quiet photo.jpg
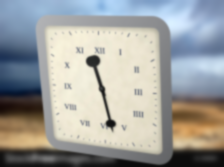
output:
11 h 28 min
